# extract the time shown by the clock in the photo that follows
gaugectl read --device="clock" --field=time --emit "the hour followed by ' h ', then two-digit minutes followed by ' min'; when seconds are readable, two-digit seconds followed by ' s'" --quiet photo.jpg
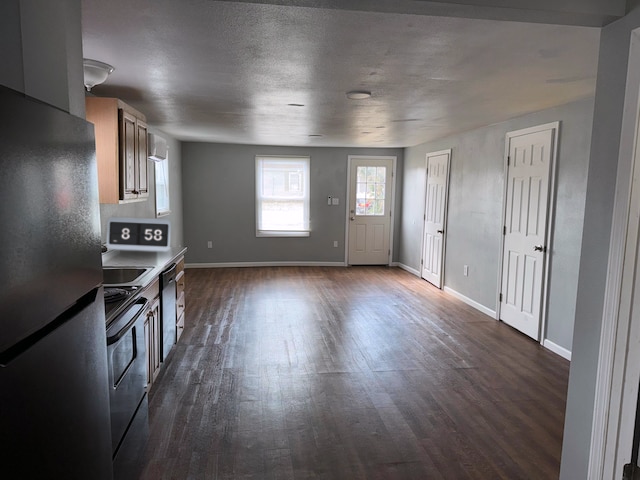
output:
8 h 58 min
